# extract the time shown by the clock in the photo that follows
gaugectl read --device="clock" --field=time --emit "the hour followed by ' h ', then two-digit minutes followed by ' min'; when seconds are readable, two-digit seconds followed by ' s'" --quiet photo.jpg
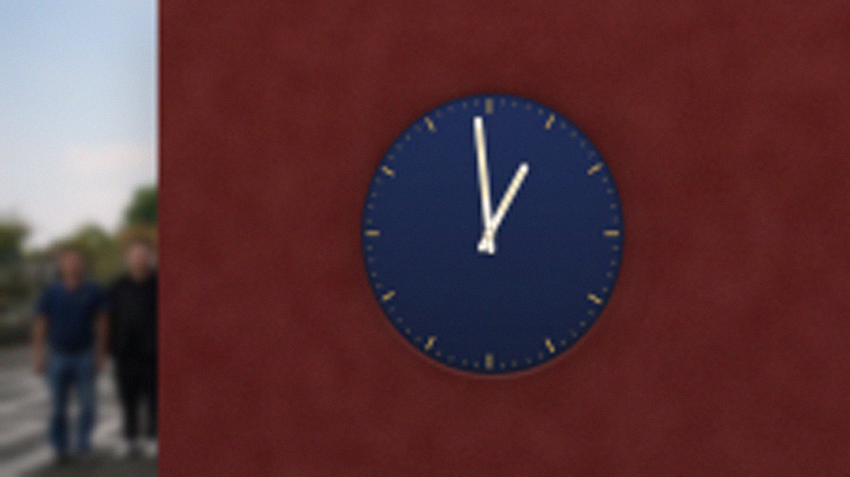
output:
12 h 59 min
